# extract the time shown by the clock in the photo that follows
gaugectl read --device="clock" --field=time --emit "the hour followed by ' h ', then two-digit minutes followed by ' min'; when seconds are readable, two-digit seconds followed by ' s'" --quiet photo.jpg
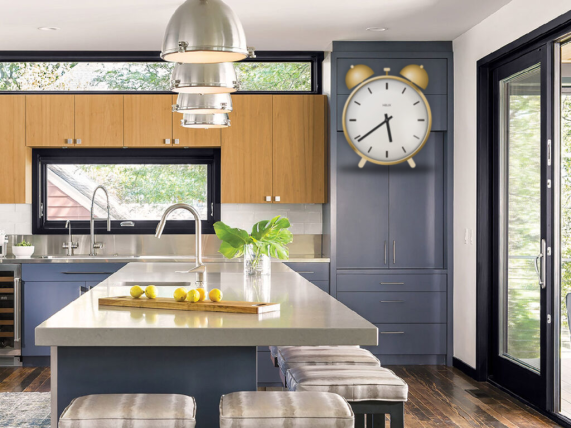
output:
5 h 39 min
